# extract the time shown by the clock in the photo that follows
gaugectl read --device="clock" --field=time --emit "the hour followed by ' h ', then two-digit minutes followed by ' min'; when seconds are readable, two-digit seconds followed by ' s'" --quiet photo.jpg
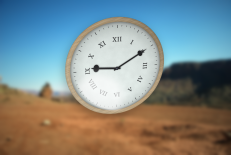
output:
9 h 10 min
